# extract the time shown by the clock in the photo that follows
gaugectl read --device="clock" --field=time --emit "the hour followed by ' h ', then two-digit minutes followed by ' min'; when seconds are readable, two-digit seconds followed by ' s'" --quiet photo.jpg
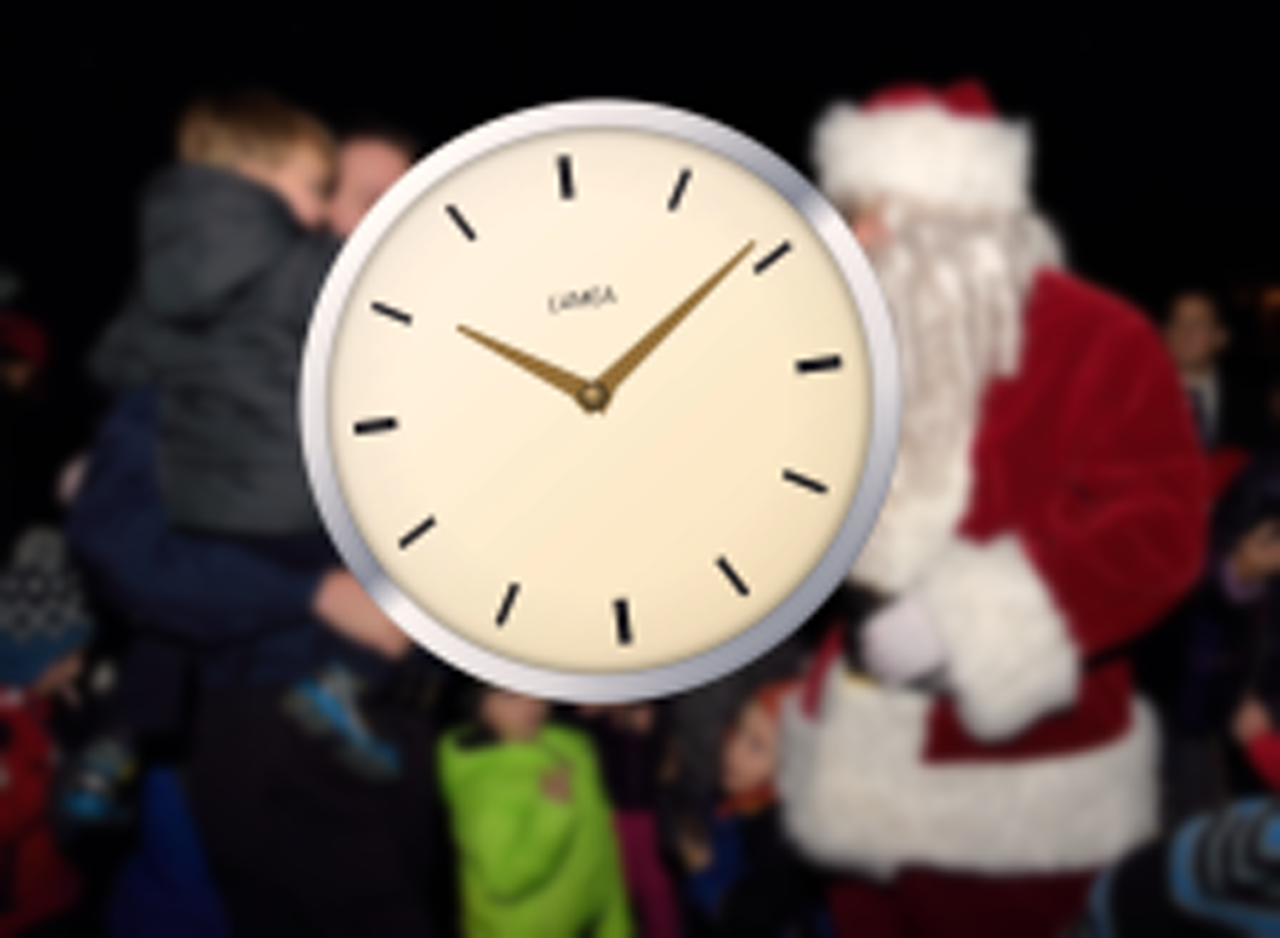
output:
10 h 09 min
